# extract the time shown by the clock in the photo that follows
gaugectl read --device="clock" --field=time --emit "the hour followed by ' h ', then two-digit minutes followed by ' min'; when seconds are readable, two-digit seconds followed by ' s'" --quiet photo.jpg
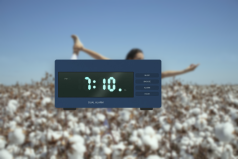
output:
7 h 10 min
